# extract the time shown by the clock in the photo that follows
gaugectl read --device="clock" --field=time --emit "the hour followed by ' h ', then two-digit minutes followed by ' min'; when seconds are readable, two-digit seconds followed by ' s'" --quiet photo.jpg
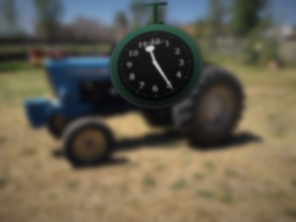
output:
11 h 25 min
